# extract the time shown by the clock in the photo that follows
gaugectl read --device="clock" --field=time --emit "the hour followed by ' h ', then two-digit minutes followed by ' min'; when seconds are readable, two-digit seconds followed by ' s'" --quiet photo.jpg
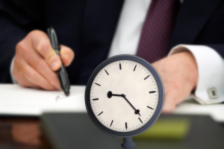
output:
9 h 24 min
